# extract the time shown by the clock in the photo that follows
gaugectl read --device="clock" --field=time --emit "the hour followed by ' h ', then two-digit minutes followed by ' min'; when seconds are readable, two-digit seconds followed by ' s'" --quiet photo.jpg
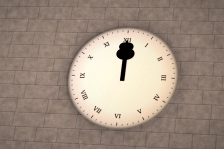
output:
12 h 00 min
